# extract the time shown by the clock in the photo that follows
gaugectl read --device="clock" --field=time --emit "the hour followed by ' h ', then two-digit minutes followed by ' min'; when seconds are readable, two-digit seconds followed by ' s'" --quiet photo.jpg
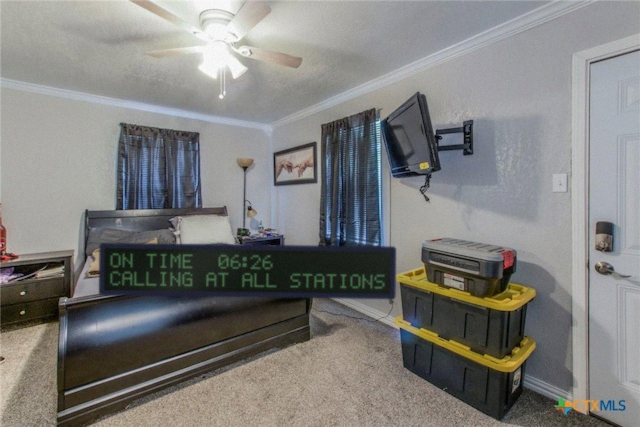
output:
6 h 26 min
